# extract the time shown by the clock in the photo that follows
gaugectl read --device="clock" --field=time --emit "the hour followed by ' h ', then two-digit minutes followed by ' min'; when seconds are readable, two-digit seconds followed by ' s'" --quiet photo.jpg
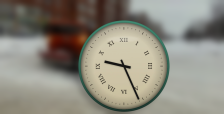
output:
9 h 26 min
